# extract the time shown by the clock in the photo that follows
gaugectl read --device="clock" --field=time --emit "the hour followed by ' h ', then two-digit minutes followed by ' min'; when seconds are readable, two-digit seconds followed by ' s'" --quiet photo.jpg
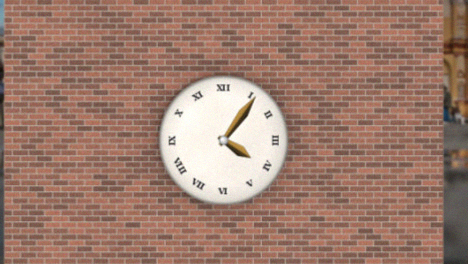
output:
4 h 06 min
